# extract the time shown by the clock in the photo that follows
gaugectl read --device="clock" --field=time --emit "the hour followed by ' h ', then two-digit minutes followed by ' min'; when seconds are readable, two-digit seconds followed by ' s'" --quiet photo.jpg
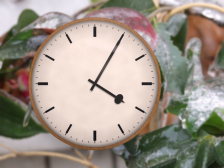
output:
4 h 05 min
